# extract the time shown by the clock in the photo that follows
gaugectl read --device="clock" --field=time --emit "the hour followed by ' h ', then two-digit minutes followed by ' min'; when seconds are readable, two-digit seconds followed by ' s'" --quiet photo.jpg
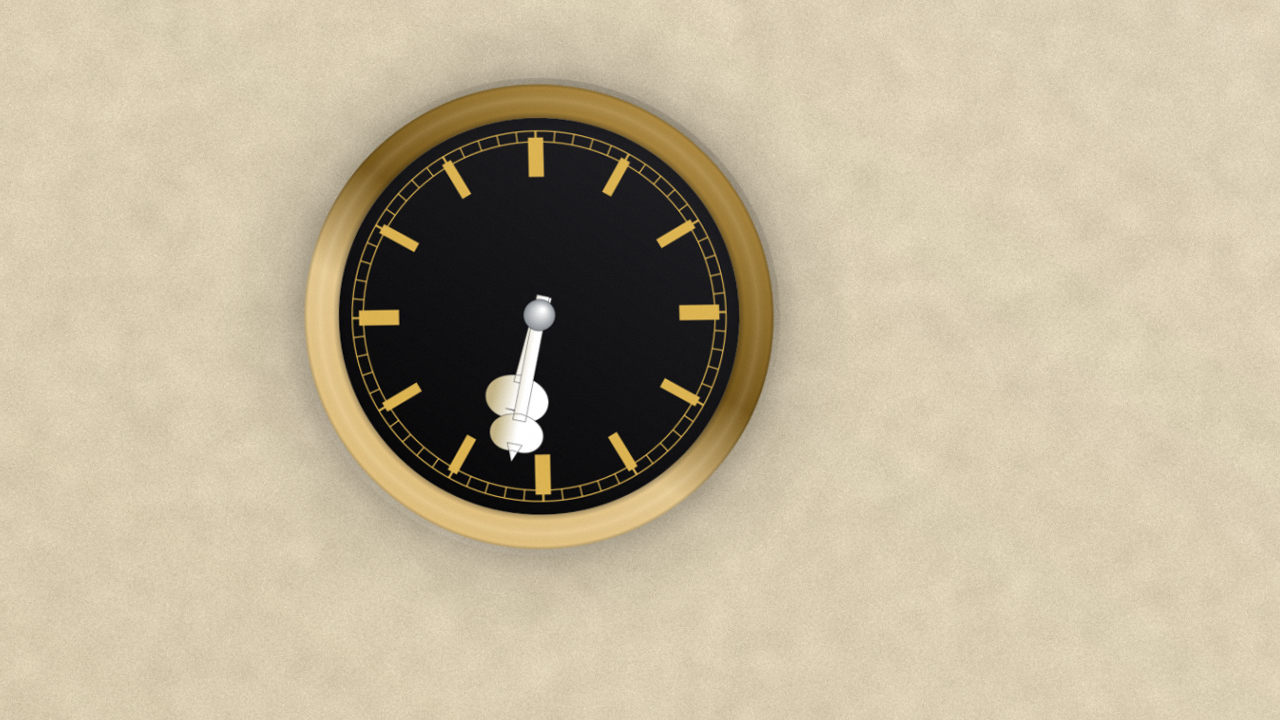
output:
6 h 32 min
